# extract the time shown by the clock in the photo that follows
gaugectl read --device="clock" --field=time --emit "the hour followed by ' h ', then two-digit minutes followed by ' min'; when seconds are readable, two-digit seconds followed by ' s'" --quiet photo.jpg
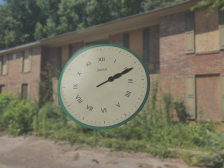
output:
2 h 11 min
